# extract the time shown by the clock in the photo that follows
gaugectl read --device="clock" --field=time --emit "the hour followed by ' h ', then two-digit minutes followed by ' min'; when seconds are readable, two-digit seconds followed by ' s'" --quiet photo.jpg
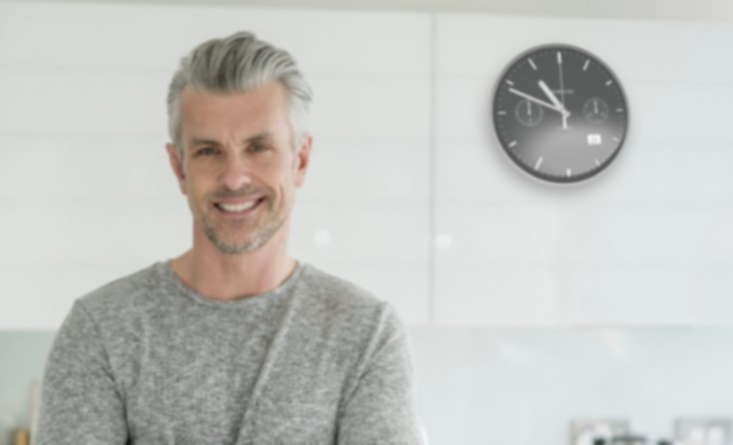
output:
10 h 49 min
